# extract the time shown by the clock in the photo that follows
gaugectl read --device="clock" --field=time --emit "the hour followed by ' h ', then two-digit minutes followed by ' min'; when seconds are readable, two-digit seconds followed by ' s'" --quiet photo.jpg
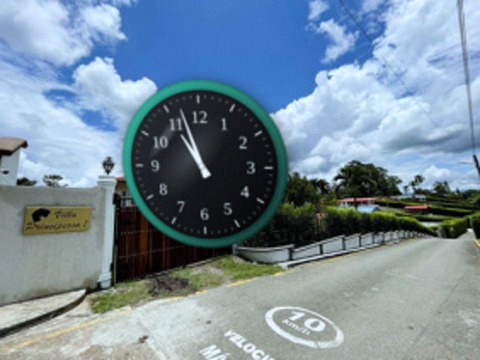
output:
10 h 57 min
